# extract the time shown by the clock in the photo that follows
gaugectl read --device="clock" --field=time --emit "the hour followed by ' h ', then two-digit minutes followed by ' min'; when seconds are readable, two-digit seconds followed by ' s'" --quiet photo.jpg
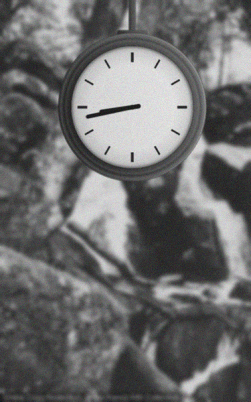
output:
8 h 43 min
